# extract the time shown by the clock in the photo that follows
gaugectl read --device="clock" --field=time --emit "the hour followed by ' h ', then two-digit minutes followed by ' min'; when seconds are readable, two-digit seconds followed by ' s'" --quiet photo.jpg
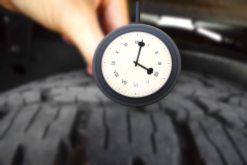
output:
4 h 02 min
